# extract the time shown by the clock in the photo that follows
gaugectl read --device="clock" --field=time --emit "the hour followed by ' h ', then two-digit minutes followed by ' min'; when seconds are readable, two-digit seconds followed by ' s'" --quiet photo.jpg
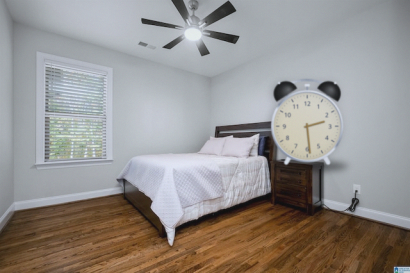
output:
2 h 29 min
